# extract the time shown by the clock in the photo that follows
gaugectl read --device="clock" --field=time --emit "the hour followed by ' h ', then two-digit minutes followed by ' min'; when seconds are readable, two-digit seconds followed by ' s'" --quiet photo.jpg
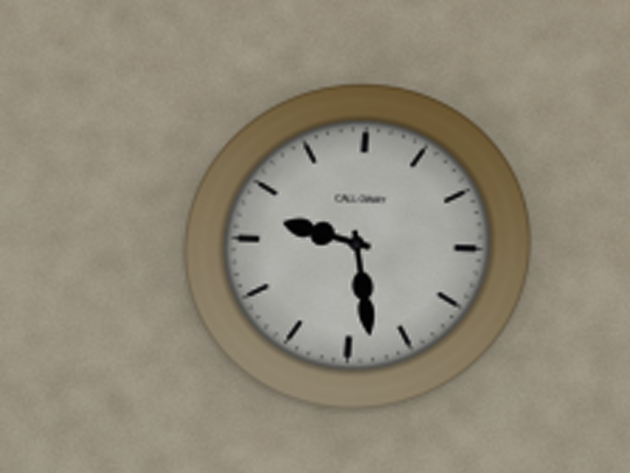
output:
9 h 28 min
